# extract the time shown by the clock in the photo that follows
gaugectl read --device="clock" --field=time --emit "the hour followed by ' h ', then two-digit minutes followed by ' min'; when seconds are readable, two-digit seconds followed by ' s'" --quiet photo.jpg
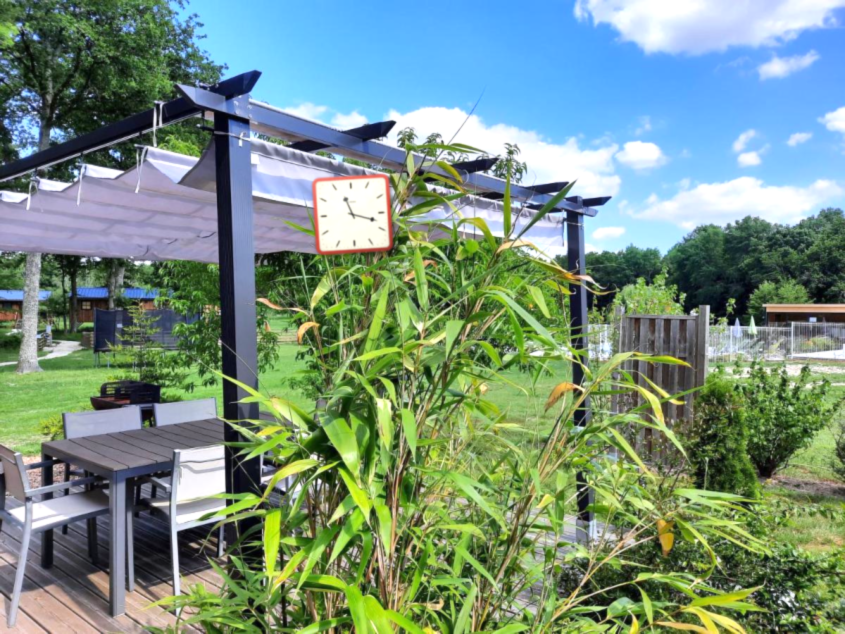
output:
11 h 18 min
